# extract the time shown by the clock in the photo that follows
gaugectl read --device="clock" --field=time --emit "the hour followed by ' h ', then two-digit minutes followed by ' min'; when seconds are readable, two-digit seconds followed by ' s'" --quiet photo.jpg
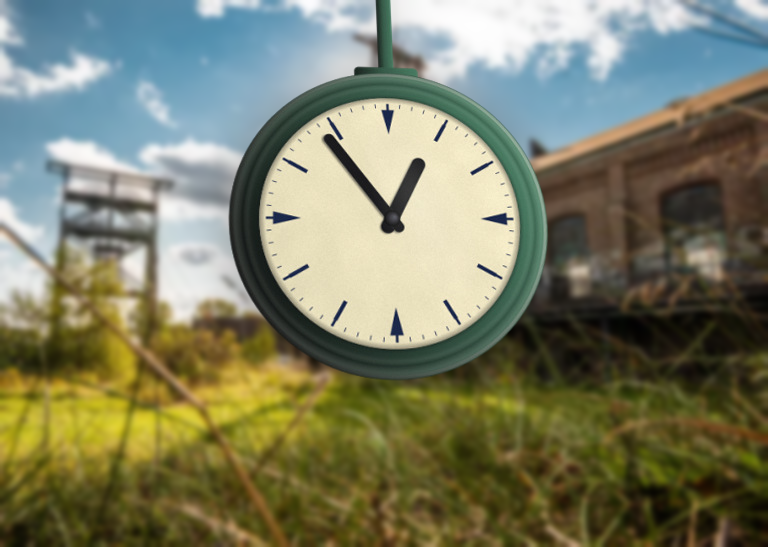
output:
12 h 54 min
